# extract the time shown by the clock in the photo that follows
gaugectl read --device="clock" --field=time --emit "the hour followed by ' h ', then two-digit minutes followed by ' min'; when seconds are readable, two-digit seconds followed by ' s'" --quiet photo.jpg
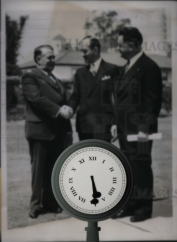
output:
5 h 29 min
